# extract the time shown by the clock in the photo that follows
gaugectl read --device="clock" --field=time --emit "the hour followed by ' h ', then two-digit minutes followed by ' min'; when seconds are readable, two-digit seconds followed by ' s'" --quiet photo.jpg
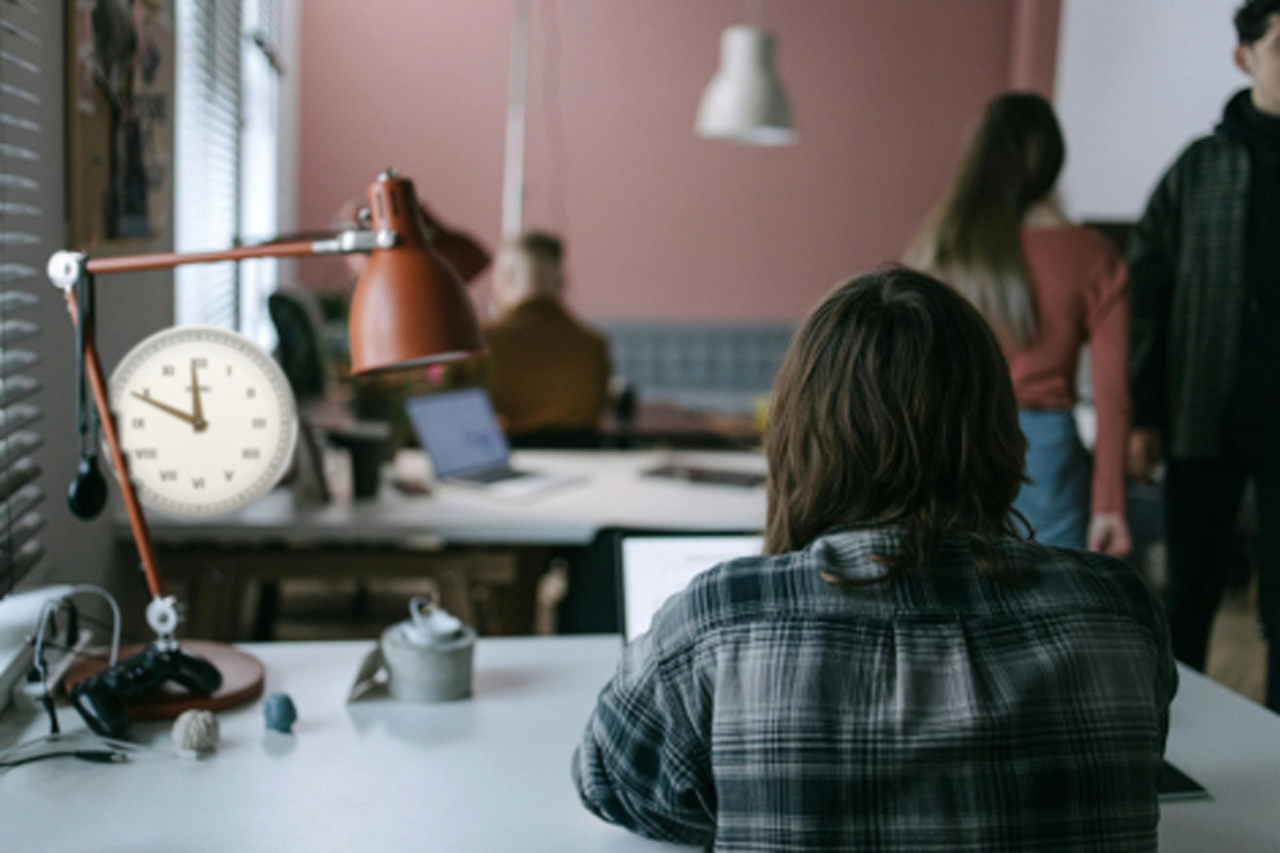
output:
11 h 49 min
